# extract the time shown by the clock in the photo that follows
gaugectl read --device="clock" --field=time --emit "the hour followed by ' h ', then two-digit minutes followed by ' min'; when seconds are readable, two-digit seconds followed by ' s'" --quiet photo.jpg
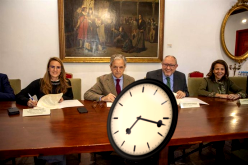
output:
7 h 17 min
